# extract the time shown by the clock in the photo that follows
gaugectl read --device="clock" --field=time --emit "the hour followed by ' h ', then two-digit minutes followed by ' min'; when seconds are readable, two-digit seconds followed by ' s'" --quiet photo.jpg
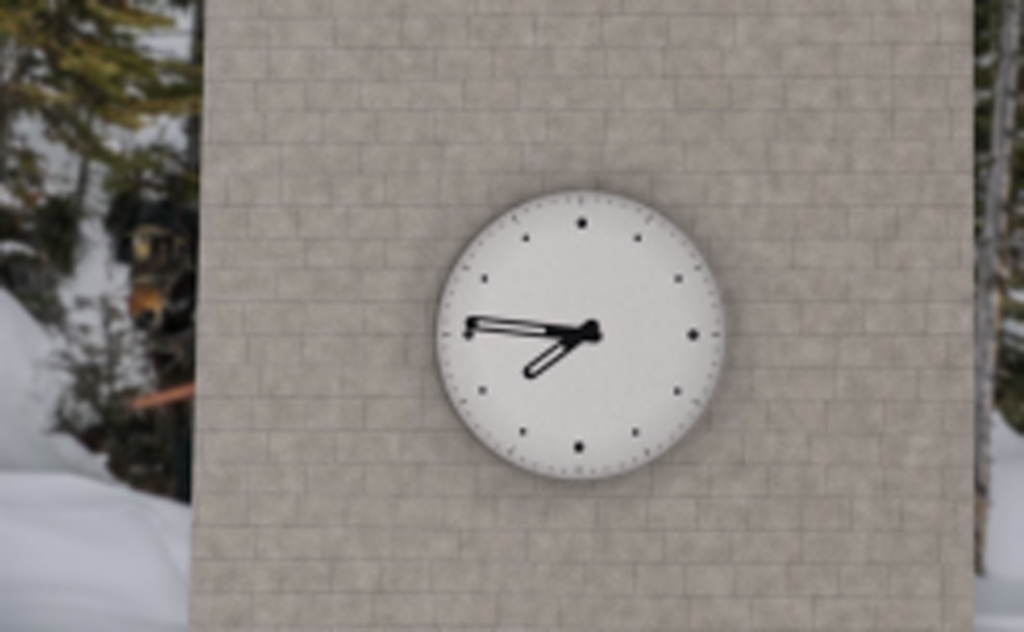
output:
7 h 46 min
